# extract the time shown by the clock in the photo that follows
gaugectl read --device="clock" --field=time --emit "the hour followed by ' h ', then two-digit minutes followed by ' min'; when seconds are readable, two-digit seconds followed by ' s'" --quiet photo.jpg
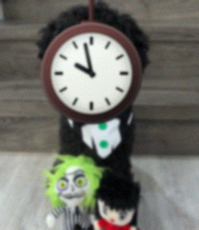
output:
9 h 58 min
